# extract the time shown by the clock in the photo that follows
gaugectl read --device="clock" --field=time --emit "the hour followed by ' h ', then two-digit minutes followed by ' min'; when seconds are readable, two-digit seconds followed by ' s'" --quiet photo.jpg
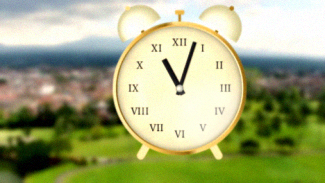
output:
11 h 03 min
